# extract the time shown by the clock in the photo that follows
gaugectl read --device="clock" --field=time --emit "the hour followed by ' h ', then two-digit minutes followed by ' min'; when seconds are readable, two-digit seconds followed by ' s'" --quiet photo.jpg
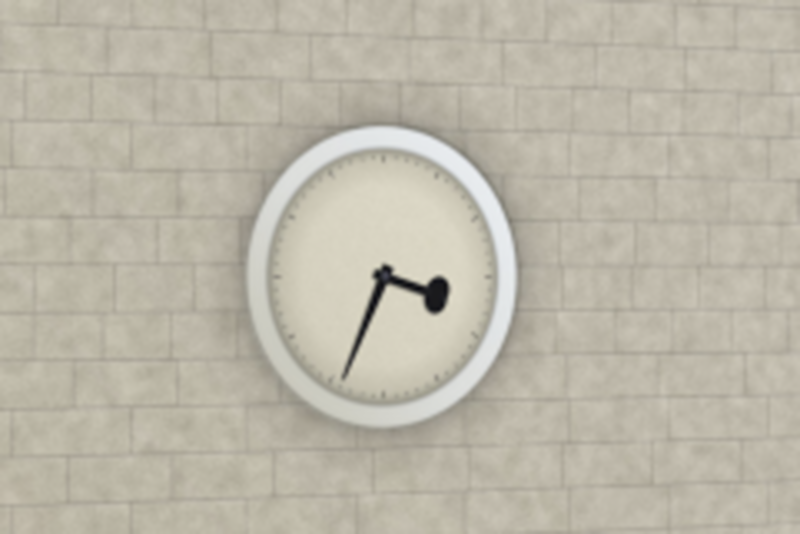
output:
3 h 34 min
